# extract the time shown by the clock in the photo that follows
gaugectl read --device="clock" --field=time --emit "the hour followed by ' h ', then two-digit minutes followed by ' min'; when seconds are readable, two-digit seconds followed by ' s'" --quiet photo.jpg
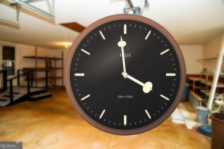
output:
3 h 59 min
